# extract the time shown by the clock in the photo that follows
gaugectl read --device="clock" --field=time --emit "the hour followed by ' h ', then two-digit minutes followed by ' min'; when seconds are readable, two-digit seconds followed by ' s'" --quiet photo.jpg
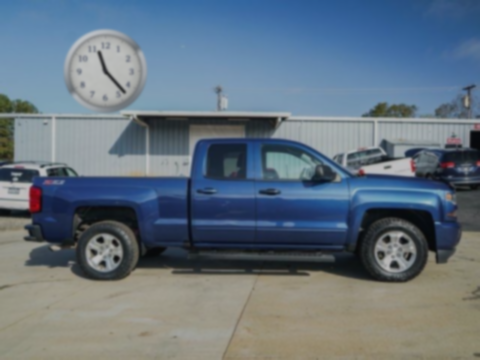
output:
11 h 23 min
